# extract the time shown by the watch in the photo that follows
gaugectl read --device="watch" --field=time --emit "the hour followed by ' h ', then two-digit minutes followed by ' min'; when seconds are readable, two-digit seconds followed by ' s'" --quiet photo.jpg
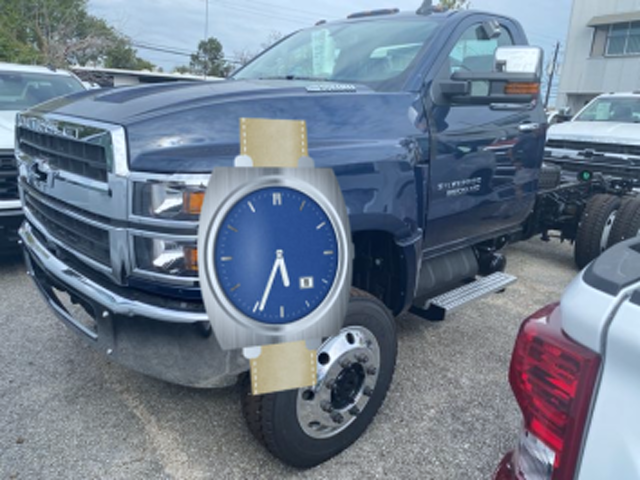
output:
5 h 34 min
